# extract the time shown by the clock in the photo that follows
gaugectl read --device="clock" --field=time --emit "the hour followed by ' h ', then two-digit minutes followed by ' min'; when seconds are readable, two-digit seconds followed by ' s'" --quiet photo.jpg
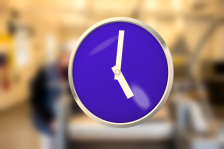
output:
5 h 01 min
